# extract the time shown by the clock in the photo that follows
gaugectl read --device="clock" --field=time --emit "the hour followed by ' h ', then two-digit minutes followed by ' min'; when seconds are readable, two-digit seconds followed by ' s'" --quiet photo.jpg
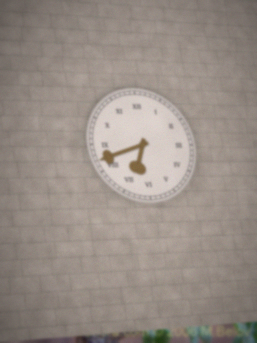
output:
6 h 42 min
